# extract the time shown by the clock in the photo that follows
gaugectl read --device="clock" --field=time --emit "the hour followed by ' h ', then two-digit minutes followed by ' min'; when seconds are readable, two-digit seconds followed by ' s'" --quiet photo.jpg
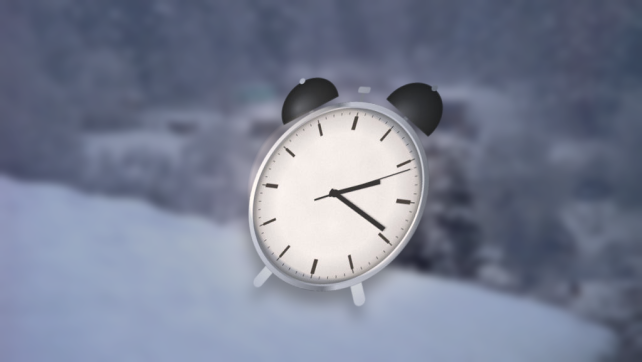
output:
2 h 19 min 11 s
